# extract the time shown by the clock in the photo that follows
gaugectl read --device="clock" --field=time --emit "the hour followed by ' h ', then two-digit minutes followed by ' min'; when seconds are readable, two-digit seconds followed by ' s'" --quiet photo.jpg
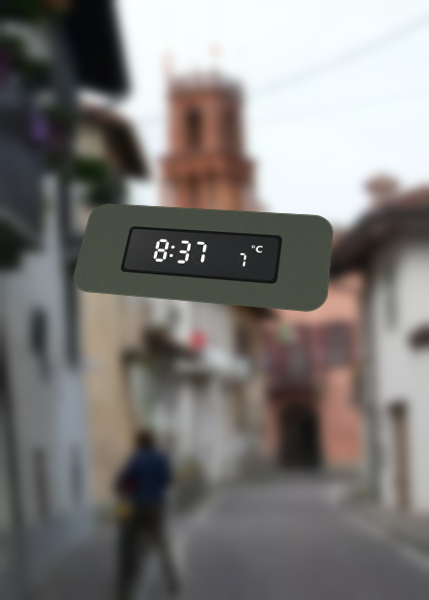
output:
8 h 37 min
